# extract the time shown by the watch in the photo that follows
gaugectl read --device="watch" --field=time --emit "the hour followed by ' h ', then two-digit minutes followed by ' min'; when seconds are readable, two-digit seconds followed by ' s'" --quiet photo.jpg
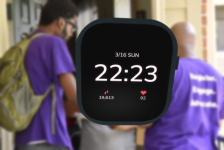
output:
22 h 23 min
